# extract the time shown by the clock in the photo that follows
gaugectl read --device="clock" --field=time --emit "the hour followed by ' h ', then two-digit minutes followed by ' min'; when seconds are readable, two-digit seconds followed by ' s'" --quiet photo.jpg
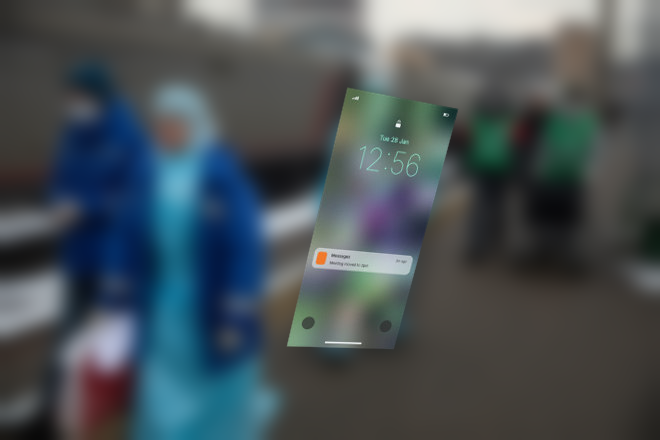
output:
12 h 56 min
